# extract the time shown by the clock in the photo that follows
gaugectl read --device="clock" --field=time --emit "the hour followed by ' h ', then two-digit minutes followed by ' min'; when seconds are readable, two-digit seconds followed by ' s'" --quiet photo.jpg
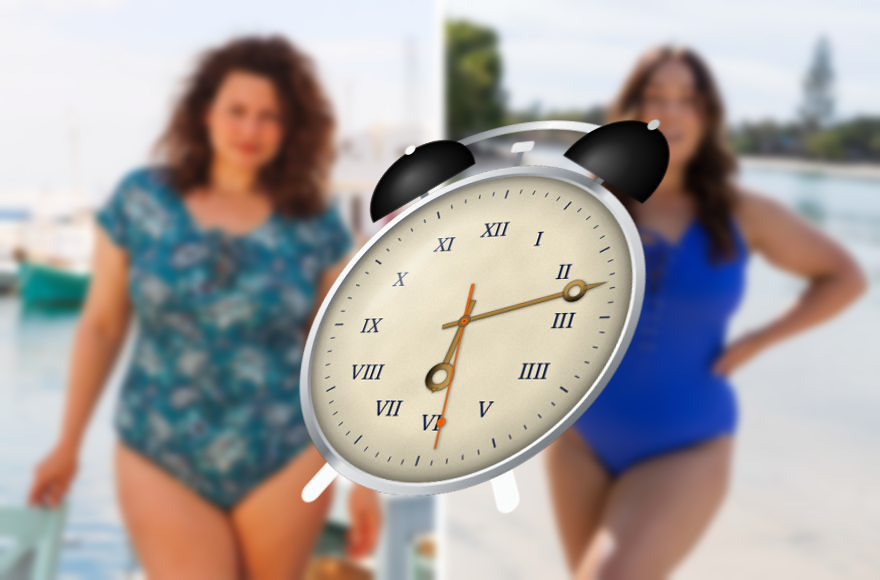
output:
6 h 12 min 29 s
